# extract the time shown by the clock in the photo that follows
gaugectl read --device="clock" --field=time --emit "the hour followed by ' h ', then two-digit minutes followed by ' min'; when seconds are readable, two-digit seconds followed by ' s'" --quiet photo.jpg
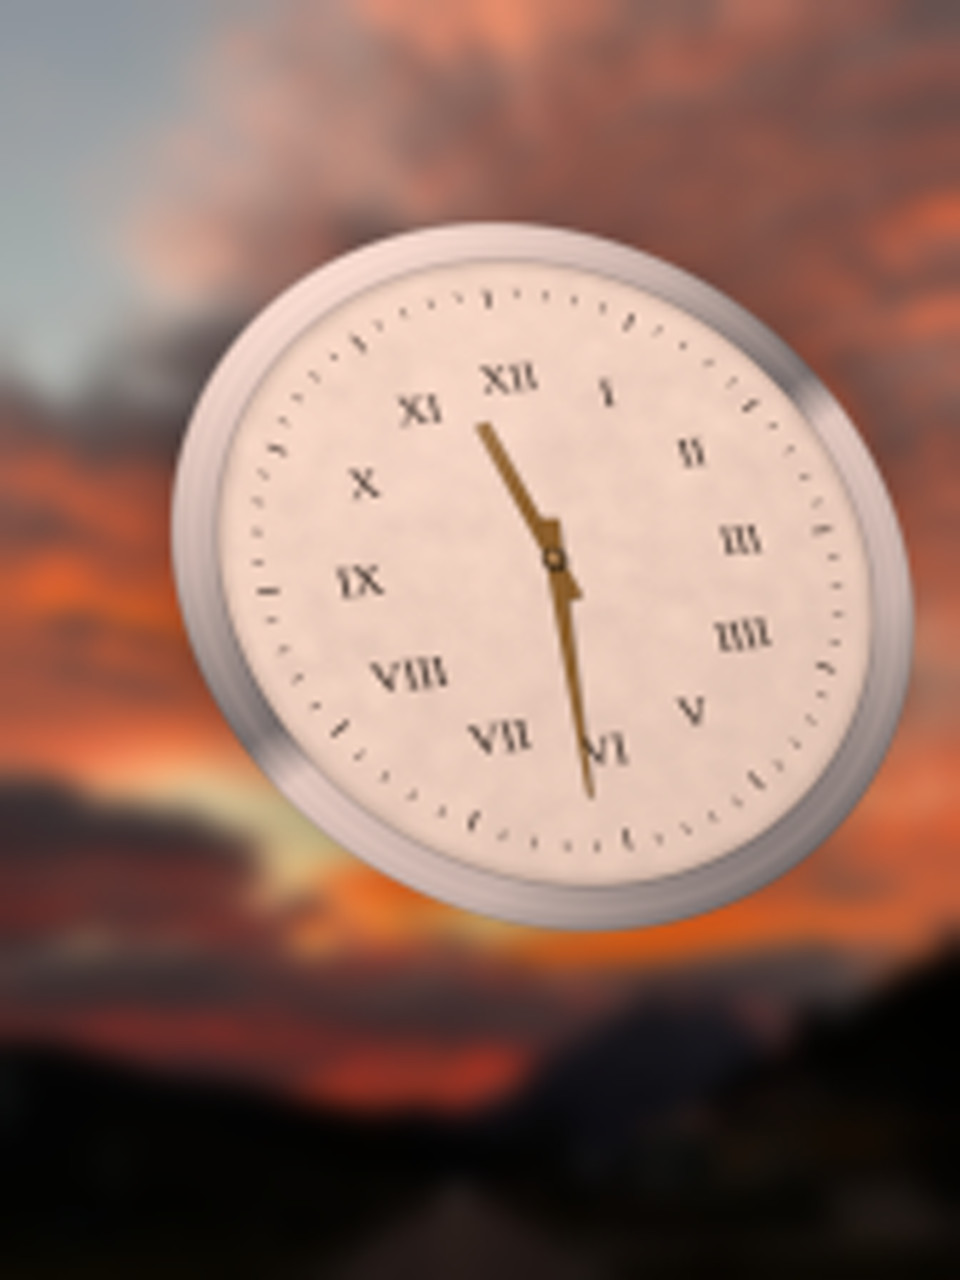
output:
11 h 31 min
